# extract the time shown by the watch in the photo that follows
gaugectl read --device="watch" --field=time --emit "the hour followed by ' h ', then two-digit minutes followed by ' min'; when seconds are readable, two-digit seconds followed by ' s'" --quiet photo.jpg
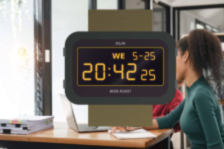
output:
20 h 42 min 25 s
